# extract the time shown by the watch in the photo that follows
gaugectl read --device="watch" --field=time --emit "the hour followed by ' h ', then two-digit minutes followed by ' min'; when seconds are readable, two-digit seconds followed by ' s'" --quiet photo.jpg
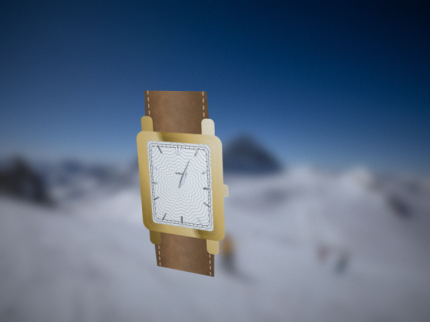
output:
1 h 04 min
